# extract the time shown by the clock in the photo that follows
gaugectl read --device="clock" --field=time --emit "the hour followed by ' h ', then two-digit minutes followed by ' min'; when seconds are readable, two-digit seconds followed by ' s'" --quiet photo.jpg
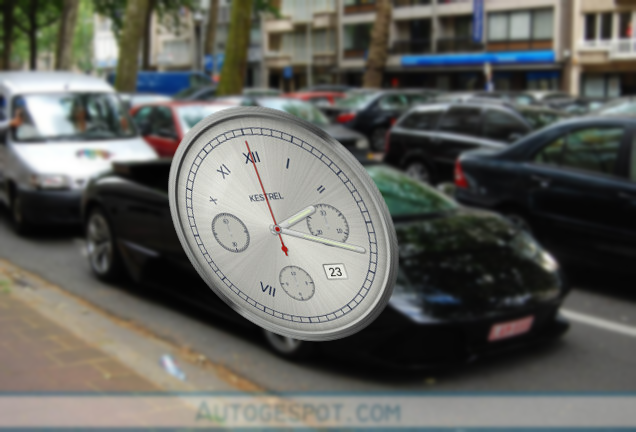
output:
2 h 18 min
